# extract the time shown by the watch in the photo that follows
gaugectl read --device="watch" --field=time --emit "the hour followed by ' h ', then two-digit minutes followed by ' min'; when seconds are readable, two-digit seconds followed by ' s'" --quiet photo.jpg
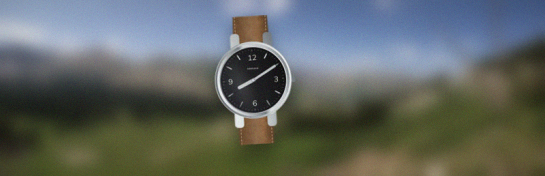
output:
8 h 10 min
